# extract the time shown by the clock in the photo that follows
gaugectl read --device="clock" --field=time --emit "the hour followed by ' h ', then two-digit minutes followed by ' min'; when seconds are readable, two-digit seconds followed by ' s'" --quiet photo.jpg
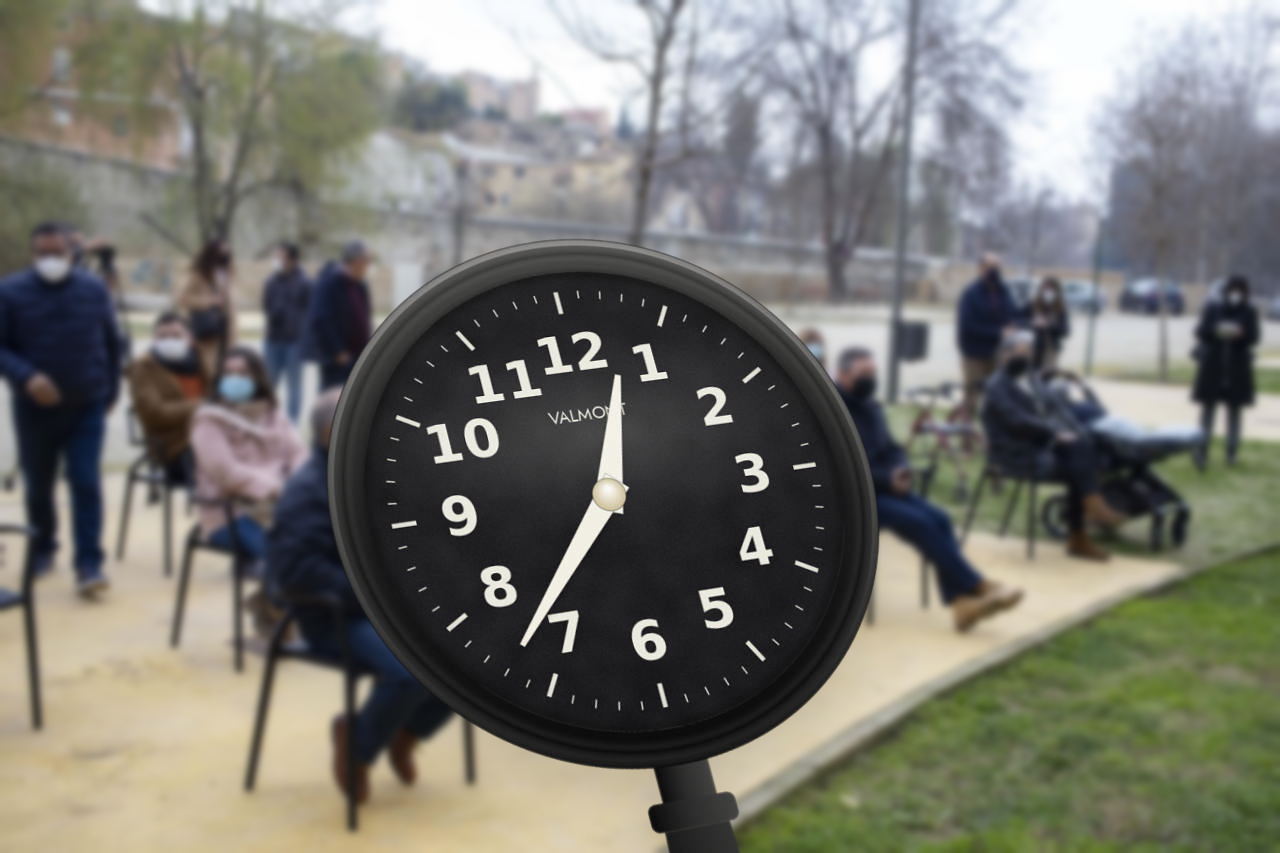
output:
12 h 37 min
